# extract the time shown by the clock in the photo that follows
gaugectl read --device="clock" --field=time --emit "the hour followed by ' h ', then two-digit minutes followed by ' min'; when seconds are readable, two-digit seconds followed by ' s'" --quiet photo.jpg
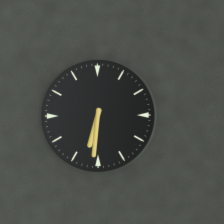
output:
6 h 31 min
